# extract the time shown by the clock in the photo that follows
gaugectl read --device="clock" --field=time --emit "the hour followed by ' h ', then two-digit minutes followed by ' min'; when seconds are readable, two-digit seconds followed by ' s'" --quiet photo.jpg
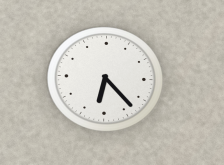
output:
6 h 23 min
